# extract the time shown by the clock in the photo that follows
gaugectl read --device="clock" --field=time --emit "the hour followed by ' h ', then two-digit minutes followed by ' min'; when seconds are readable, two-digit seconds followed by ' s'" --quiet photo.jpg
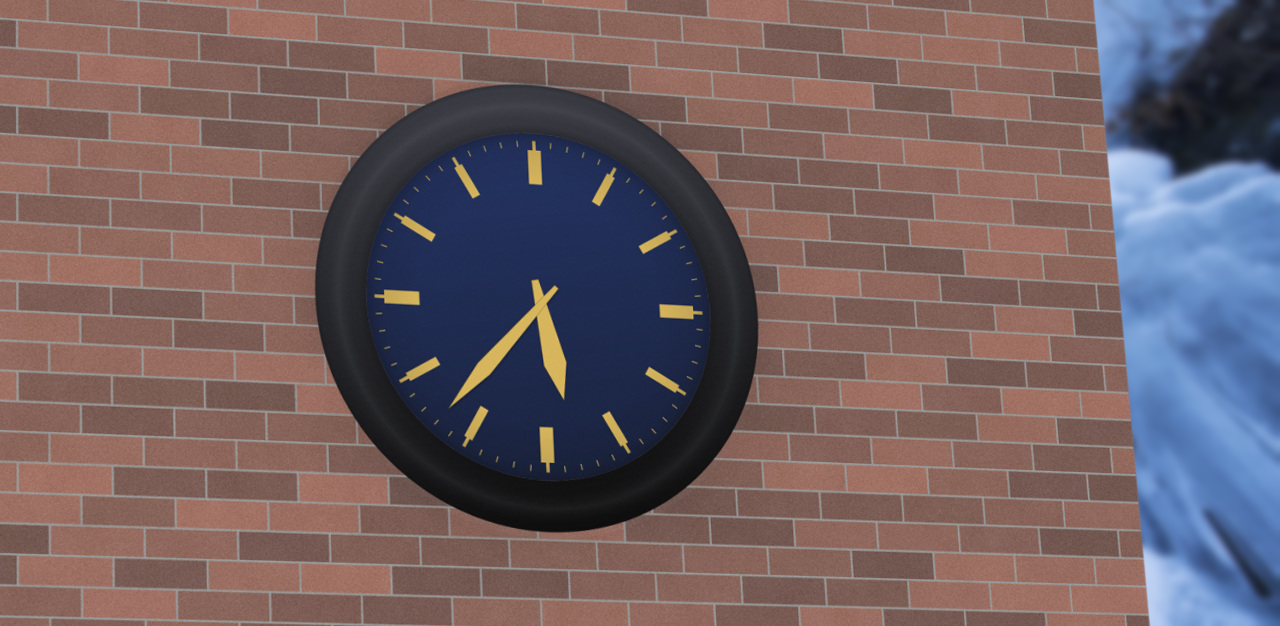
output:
5 h 37 min
